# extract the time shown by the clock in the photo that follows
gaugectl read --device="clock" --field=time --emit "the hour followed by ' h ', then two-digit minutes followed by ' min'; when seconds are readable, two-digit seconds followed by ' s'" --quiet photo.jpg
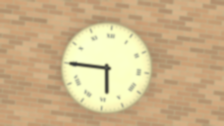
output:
5 h 45 min
